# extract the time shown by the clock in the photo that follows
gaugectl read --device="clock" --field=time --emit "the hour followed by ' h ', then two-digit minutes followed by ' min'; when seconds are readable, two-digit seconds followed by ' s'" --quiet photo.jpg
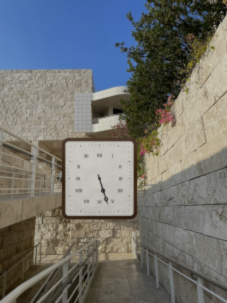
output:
5 h 27 min
